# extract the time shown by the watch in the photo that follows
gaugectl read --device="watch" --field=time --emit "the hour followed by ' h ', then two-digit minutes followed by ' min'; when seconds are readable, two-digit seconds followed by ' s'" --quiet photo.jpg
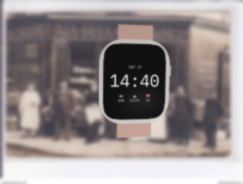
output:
14 h 40 min
